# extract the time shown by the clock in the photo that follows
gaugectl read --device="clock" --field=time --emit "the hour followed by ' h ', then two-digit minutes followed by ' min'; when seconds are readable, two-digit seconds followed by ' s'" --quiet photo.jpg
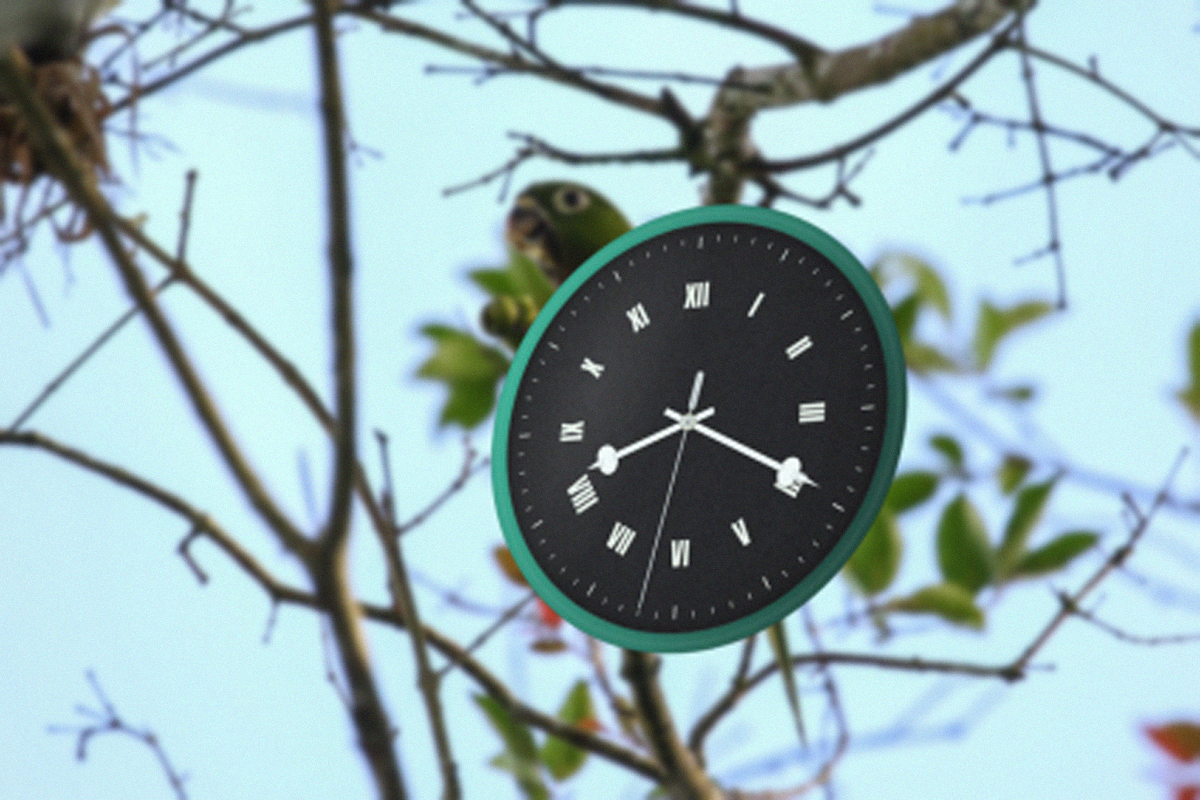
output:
8 h 19 min 32 s
